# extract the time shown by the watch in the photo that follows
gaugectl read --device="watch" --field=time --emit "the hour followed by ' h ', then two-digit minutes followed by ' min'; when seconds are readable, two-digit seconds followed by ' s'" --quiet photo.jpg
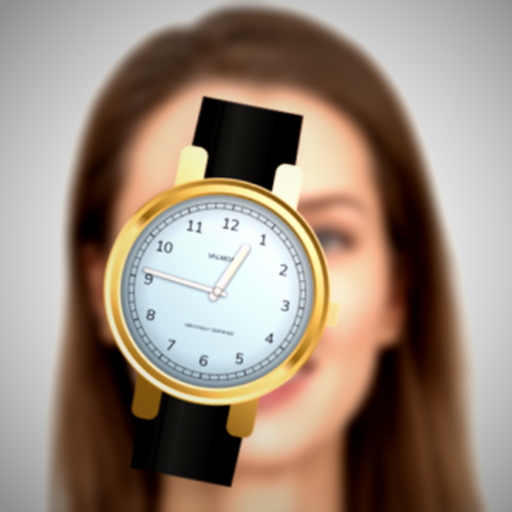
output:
12 h 46 min
